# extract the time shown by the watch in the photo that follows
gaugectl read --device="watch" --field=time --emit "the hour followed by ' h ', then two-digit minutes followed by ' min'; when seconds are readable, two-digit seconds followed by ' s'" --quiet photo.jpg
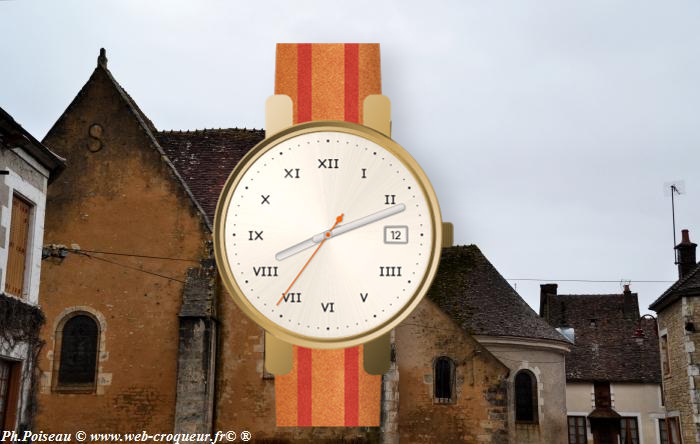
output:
8 h 11 min 36 s
